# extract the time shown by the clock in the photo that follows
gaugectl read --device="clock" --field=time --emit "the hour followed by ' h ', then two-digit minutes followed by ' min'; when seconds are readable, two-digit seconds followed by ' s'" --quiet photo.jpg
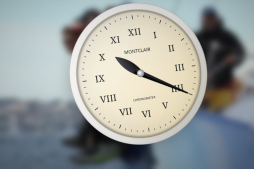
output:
10 h 20 min
